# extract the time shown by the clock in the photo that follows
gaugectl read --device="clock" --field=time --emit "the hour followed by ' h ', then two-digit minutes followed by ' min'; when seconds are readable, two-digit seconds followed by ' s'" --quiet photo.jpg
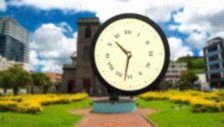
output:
10 h 32 min
